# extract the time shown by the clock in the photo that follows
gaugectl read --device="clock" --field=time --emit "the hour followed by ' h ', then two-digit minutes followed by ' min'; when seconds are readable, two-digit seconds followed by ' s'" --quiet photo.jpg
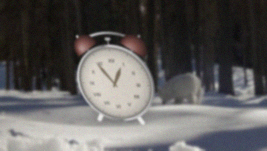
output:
12 h 54 min
